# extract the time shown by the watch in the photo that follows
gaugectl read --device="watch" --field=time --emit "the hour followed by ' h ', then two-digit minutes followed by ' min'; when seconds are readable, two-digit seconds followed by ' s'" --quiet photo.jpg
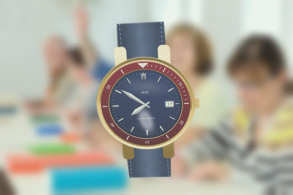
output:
7 h 51 min
